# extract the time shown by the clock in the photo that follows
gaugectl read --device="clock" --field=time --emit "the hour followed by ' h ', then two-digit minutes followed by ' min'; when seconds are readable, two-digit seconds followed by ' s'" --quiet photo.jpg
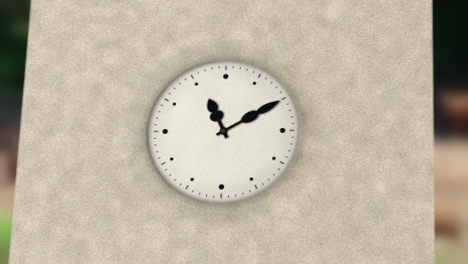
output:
11 h 10 min
